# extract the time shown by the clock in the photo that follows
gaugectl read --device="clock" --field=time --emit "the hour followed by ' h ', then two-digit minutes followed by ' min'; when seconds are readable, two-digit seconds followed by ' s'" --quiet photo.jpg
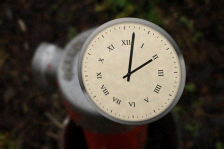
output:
2 h 02 min
